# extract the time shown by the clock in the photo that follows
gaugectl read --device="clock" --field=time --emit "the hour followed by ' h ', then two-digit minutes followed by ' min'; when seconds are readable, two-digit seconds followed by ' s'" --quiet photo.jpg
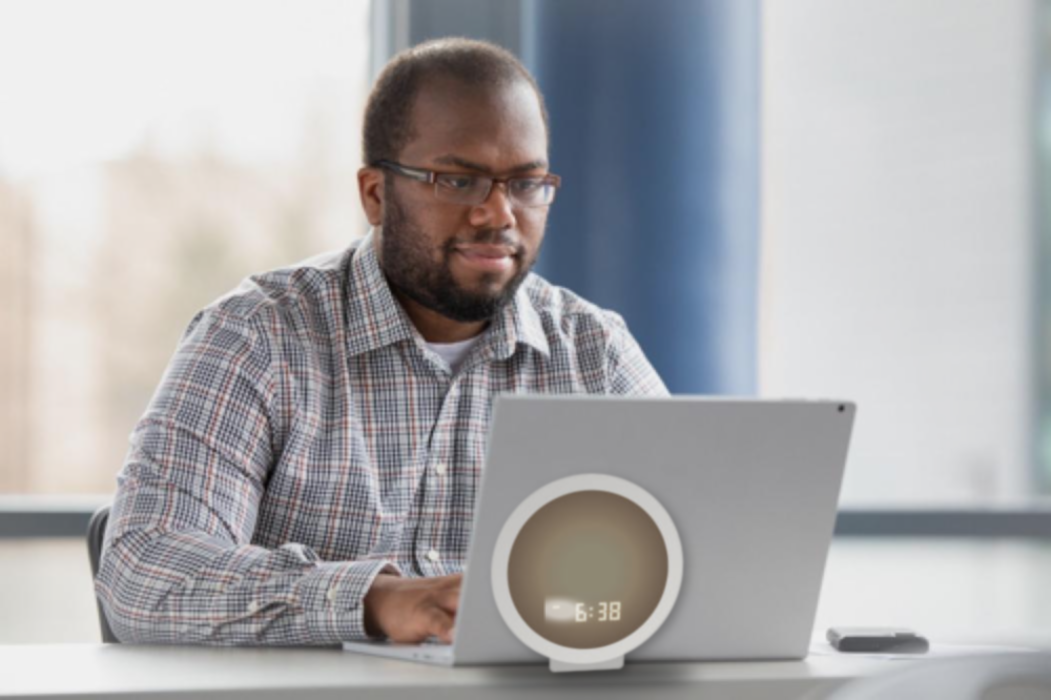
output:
6 h 38 min
